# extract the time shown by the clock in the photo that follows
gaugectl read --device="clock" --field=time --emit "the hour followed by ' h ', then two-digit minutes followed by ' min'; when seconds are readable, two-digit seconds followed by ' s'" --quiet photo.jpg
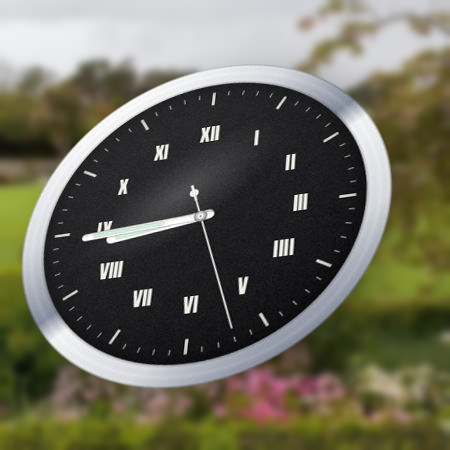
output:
8 h 44 min 27 s
